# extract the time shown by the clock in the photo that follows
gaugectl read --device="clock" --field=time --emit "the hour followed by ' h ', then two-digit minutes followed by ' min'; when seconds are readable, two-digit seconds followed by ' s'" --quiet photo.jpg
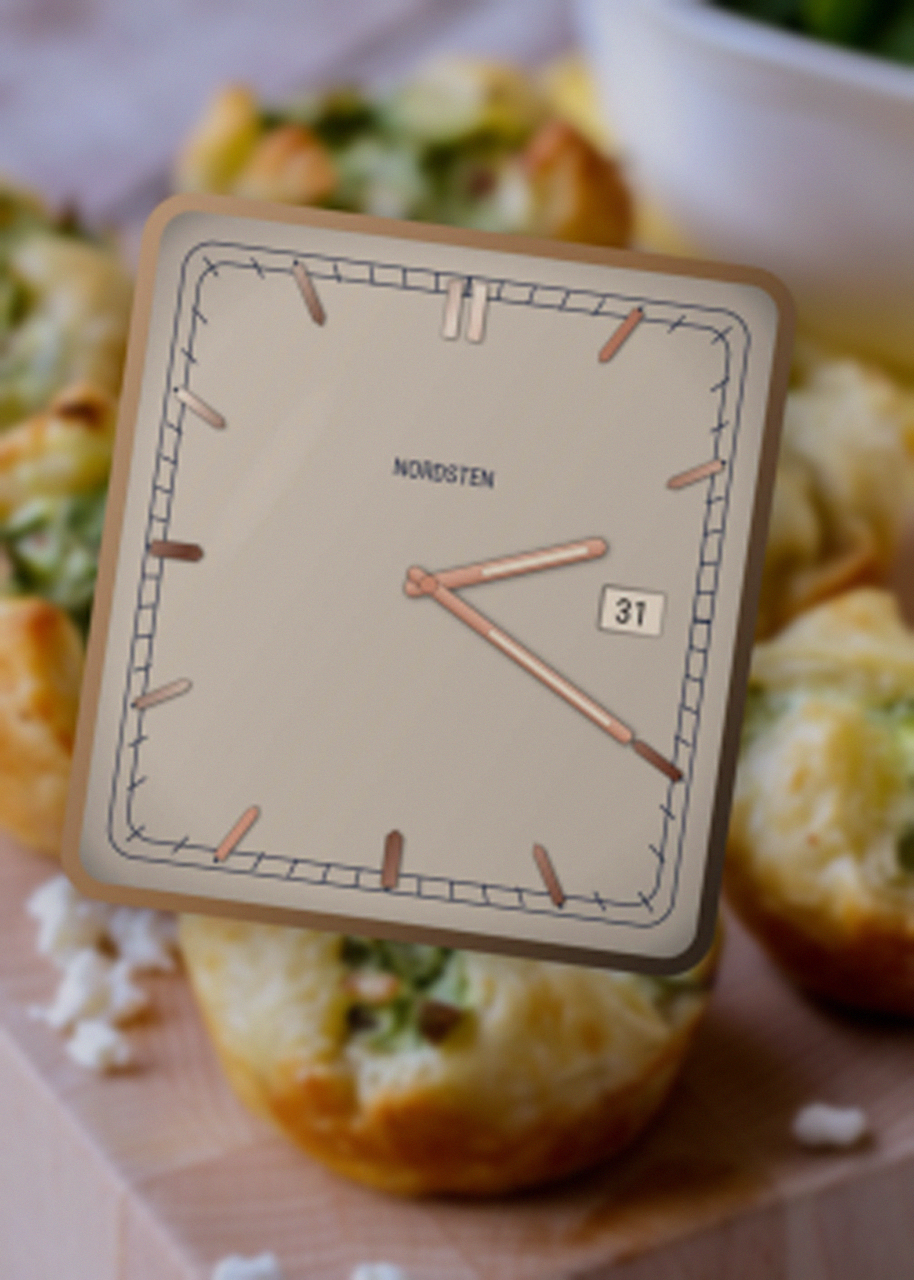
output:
2 h 20 min
